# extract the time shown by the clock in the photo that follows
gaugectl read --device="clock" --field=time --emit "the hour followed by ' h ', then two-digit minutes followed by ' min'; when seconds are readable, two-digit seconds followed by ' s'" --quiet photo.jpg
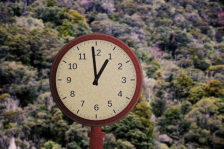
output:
12 h 59 min
